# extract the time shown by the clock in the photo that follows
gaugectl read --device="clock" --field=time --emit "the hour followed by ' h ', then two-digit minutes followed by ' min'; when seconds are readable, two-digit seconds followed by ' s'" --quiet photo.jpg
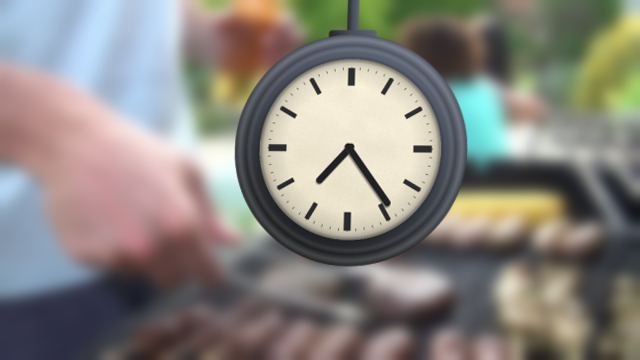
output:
7 h 24 min
